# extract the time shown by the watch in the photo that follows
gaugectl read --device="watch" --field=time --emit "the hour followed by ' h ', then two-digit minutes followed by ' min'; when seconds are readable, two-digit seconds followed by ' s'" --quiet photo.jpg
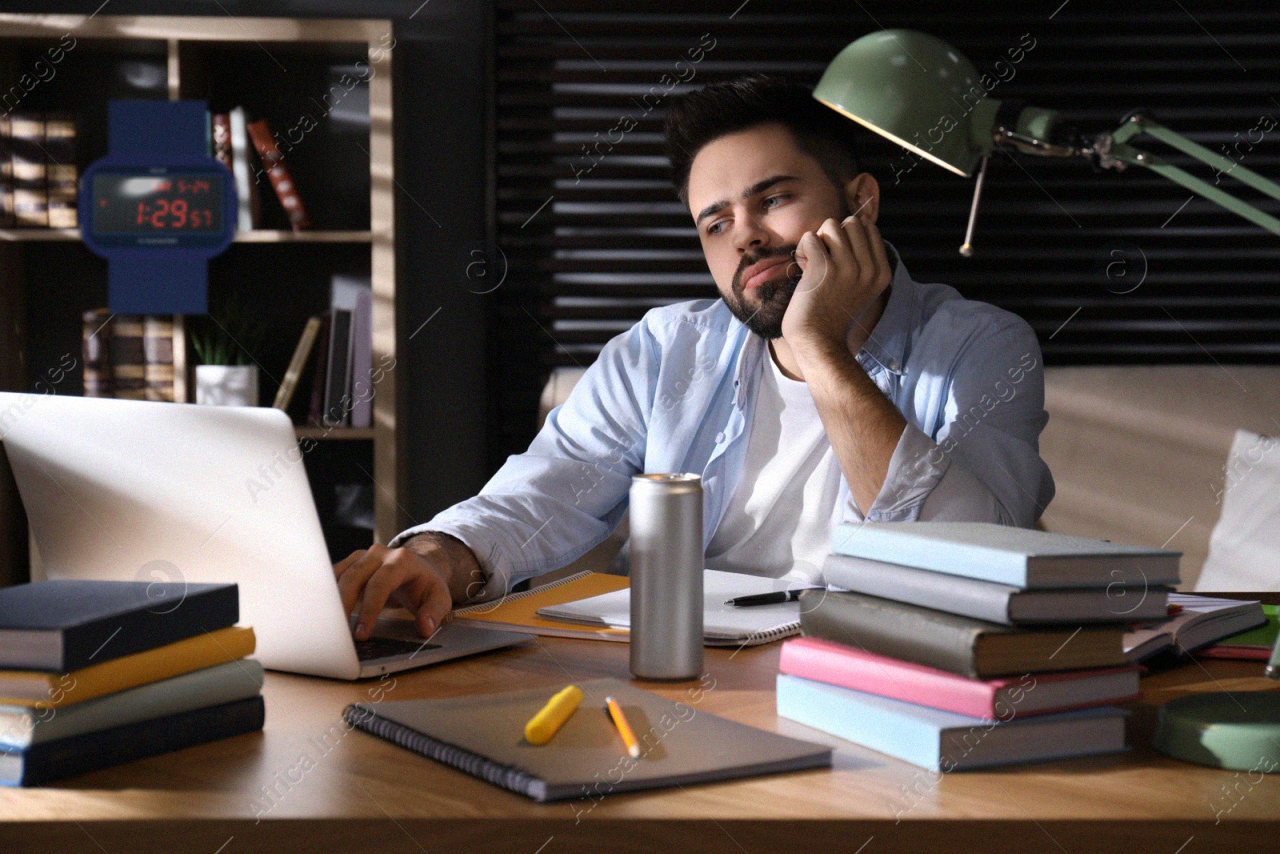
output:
1 h 29 min 57 s
